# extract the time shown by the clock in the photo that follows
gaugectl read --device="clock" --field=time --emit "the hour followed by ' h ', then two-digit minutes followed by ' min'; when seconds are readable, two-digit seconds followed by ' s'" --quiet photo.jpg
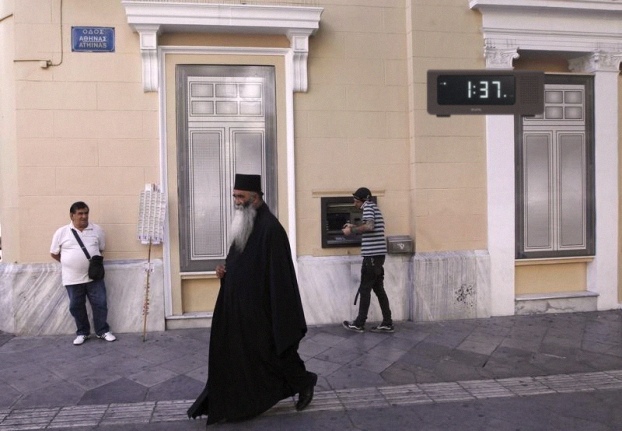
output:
1 h 37 min
